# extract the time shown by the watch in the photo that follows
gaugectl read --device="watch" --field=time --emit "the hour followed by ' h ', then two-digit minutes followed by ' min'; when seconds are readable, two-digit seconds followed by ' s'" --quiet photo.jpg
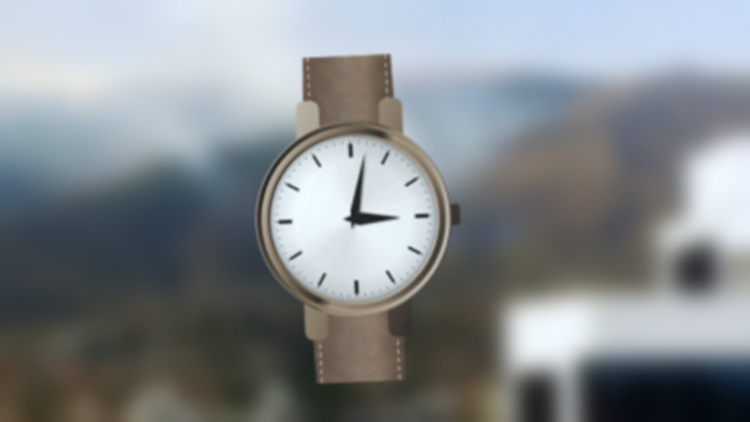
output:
3 h 02 min
